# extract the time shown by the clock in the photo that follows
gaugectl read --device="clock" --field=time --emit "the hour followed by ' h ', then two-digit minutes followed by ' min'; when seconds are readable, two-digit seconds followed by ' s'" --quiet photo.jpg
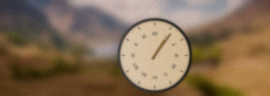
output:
1 h 06 min
